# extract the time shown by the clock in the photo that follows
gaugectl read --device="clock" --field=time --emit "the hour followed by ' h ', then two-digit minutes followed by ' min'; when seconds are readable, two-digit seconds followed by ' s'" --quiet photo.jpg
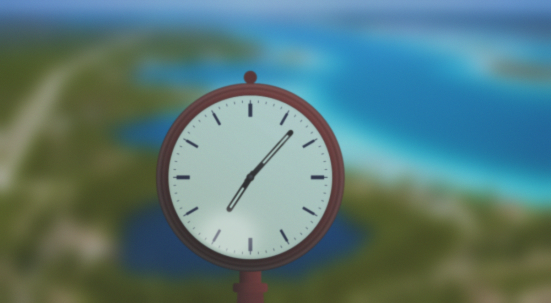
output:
7 h 07 min
